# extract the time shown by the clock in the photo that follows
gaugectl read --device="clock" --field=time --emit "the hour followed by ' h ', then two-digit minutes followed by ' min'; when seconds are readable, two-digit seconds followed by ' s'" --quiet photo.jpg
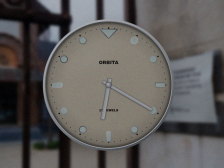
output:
6 h 20 min
